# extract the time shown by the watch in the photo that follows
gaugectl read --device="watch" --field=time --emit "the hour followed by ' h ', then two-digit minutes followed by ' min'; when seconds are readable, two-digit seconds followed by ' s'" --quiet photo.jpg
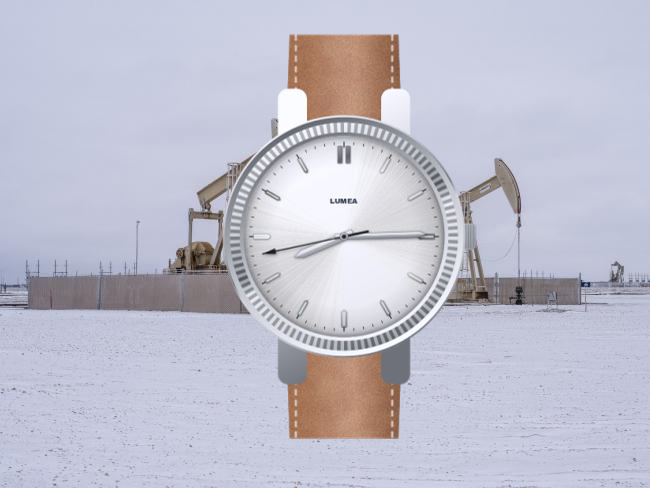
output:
8 h 14 min 43 s
